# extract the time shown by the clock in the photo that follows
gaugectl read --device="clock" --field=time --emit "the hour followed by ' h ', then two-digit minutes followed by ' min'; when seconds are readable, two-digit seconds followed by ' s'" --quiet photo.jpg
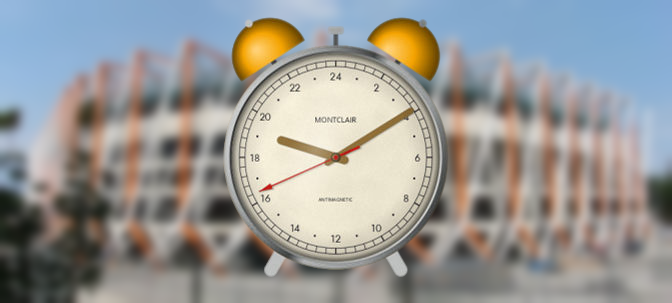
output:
19 h 09 min 41 s
